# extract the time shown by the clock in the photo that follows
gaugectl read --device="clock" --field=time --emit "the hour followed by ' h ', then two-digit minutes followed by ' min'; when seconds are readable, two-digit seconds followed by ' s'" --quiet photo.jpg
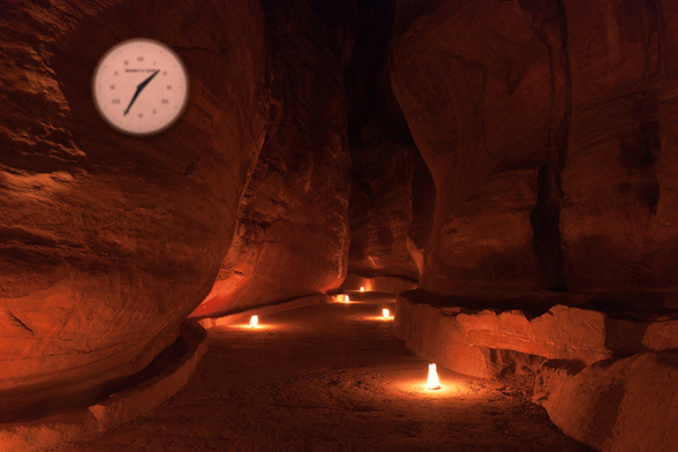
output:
1 h 35 min
